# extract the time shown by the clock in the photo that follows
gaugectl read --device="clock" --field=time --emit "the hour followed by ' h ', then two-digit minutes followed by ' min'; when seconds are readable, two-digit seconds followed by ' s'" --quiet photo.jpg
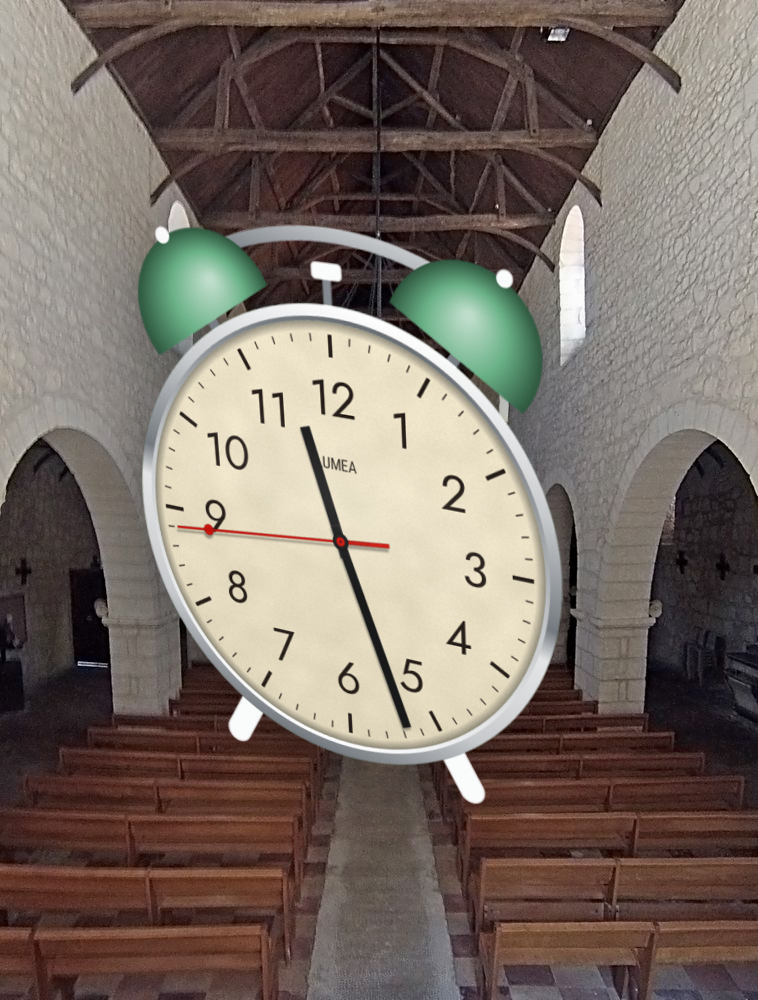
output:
11 h 26 min 44 s
